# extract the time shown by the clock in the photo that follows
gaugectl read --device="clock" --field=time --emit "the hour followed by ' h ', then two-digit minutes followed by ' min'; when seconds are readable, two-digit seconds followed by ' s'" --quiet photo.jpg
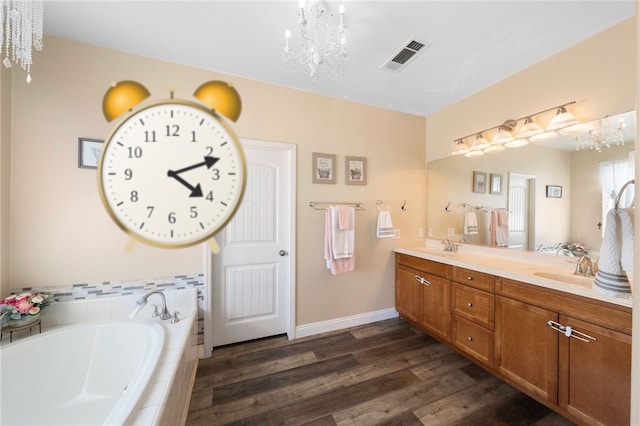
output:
4 h 12 min
